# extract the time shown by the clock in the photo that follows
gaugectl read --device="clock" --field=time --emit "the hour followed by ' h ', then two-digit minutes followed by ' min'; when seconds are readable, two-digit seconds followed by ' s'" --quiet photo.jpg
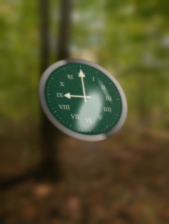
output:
9 h 00 min
